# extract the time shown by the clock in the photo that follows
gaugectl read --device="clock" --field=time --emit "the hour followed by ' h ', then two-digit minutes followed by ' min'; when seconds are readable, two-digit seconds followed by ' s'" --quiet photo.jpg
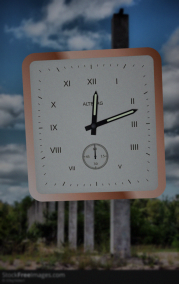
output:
12 h 12 min
